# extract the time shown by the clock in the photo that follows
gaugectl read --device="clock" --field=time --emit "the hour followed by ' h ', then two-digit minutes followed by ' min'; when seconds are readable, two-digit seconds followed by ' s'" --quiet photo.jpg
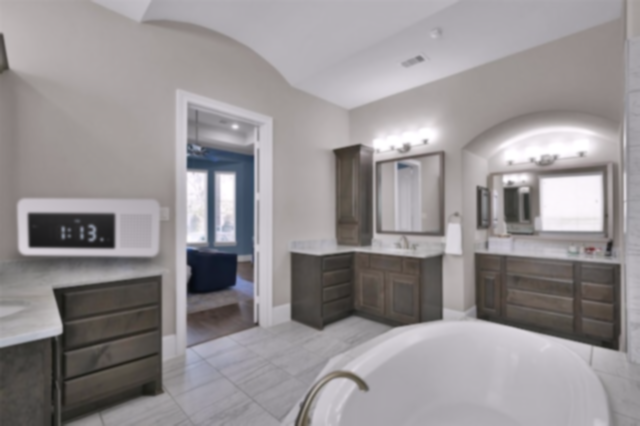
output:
1 h 13 min
